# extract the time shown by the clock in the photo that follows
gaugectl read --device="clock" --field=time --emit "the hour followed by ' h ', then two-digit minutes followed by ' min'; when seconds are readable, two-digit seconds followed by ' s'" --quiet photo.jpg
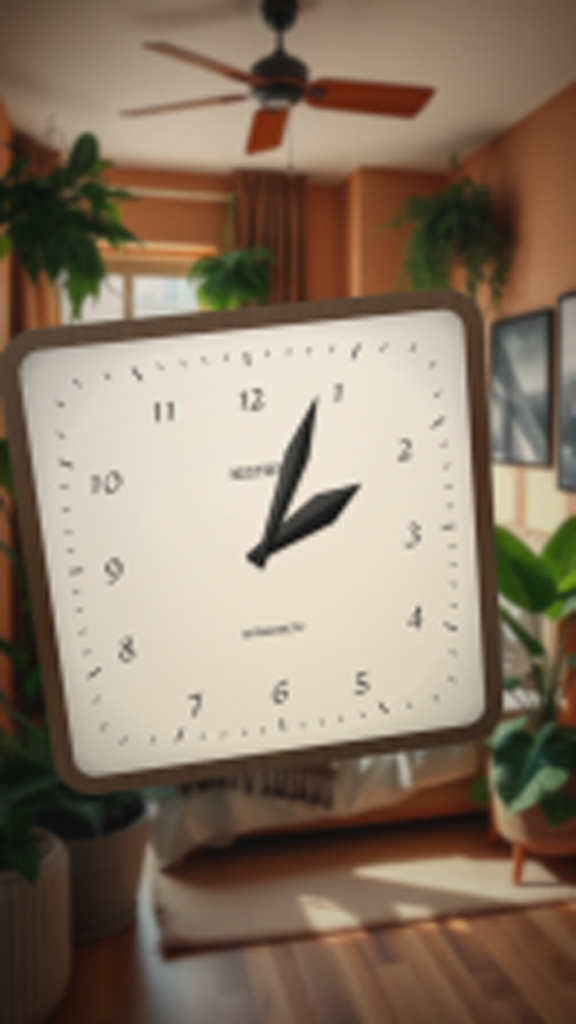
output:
2 h 04 min
